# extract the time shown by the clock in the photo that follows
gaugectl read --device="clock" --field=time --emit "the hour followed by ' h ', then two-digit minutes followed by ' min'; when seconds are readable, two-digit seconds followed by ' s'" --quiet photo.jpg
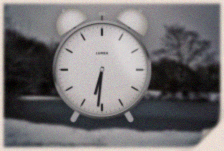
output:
6 h 31 min
